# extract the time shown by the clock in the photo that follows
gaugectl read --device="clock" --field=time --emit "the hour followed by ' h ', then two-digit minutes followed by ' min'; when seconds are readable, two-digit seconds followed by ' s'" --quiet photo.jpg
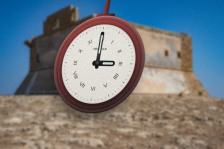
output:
3 h 00 min
